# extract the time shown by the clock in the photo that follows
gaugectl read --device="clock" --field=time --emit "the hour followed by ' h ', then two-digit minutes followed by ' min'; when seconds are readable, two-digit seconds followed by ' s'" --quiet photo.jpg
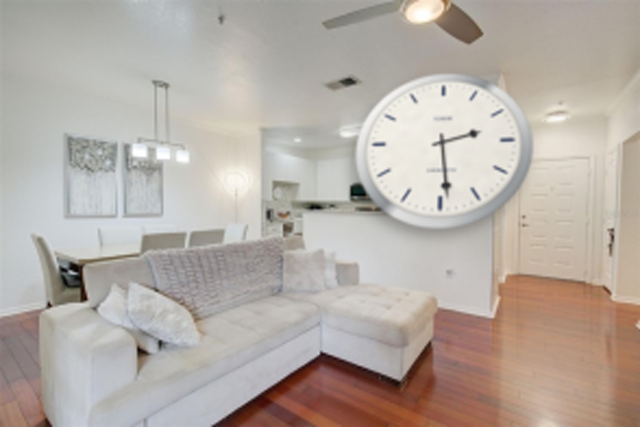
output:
2 h 29 min
